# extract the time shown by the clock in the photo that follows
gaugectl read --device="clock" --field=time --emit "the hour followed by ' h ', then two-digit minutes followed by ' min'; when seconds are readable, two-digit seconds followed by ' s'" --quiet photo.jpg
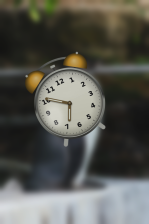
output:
6 h 51 min
